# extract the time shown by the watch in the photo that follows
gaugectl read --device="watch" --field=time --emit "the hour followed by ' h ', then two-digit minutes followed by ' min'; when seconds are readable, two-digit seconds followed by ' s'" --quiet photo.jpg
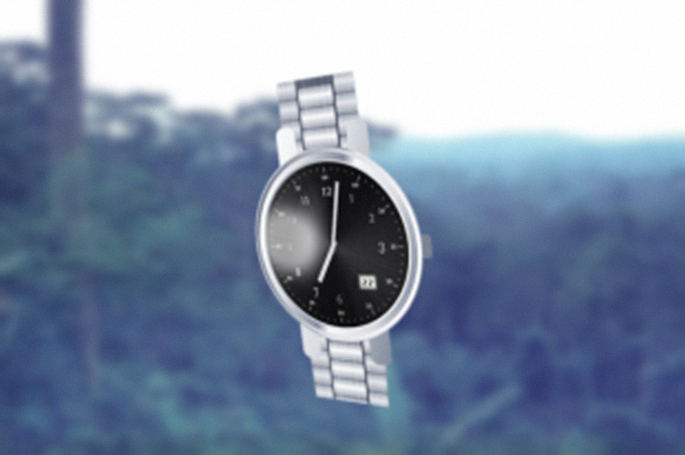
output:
7 h 02 min
